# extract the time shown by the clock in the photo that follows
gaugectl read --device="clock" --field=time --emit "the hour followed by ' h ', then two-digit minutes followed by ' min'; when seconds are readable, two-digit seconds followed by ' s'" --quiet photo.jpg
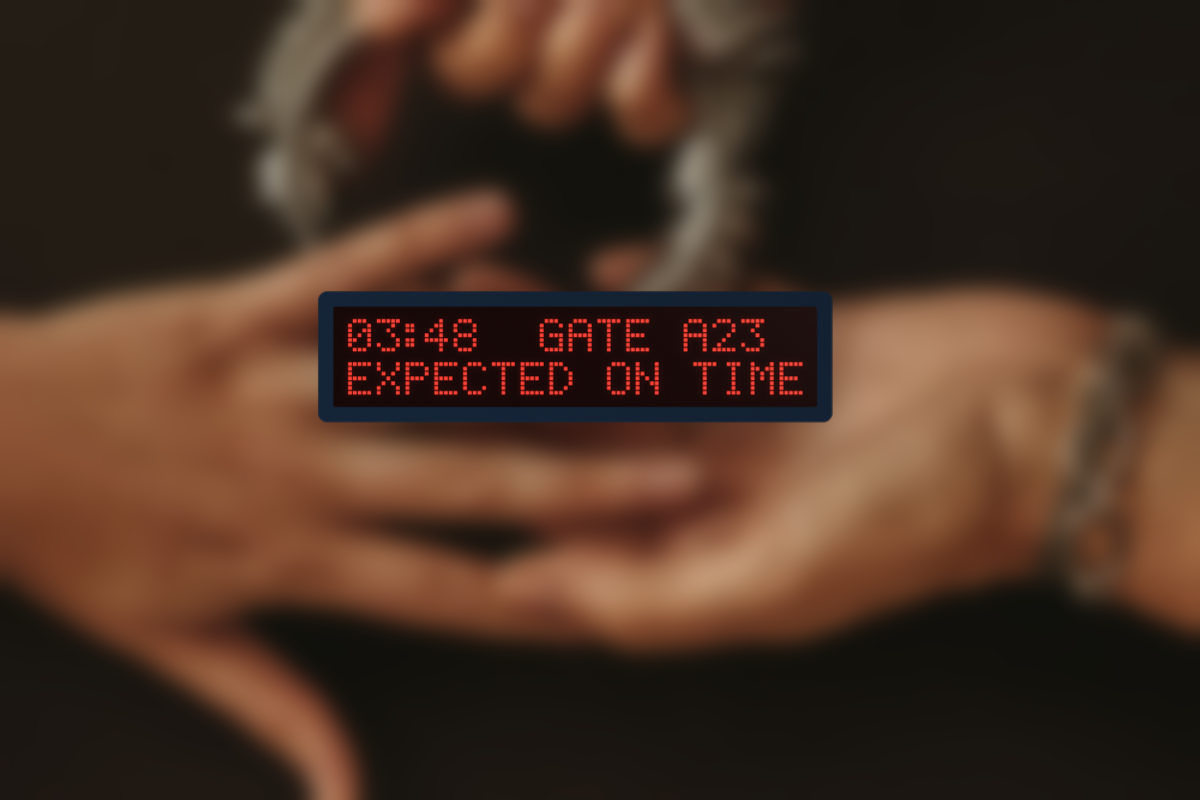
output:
3 h 48 min
